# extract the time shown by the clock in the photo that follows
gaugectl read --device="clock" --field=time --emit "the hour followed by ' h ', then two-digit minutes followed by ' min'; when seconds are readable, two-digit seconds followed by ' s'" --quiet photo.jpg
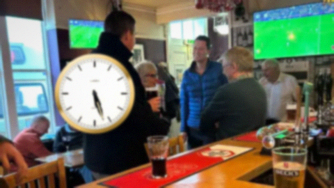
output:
5 h 27 min
